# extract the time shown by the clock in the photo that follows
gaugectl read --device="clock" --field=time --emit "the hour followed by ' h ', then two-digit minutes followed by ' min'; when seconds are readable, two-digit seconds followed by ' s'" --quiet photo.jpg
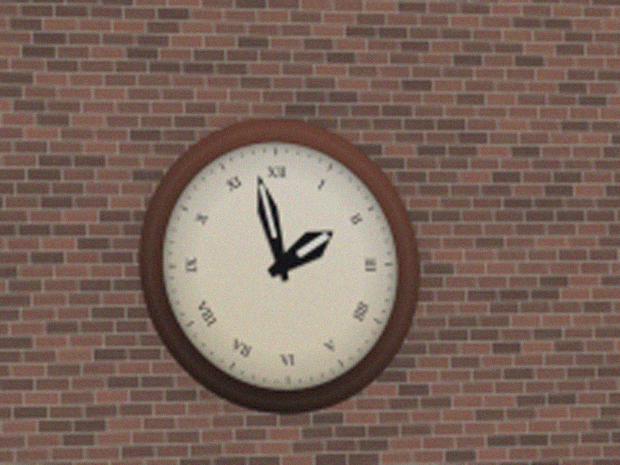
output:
1 h 58 min
